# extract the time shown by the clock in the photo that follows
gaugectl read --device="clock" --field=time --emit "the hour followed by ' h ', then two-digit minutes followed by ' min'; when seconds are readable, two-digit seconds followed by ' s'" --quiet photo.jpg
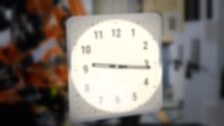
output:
9 h 16 min
